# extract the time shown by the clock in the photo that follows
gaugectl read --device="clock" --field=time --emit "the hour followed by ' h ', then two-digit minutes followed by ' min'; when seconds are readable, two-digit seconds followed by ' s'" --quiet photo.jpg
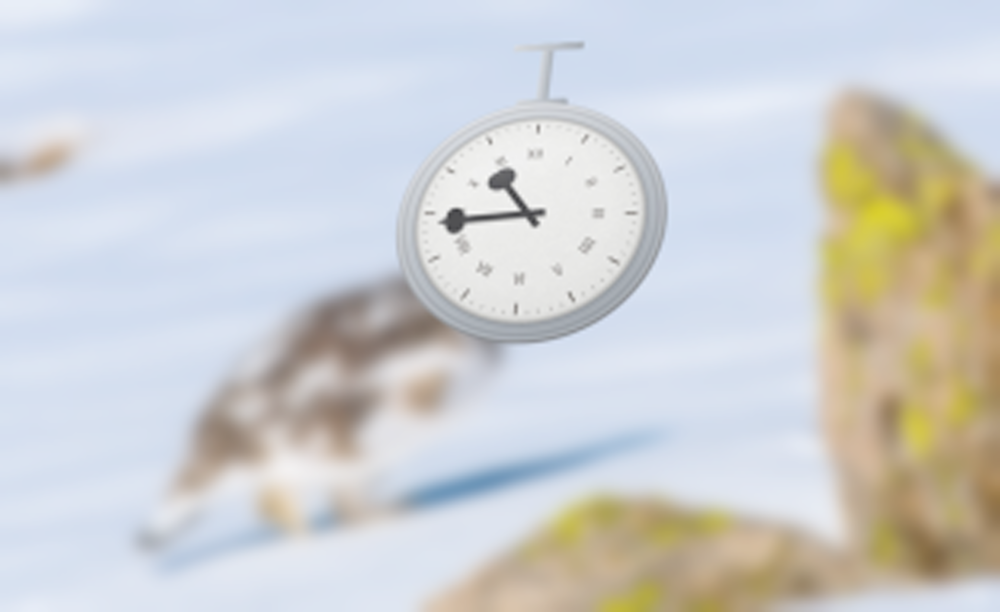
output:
10 h 44 min
